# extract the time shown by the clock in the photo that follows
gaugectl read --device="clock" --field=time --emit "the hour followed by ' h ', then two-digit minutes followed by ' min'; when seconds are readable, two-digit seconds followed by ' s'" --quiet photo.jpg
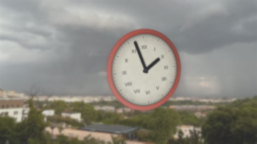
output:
1 h 57 min
